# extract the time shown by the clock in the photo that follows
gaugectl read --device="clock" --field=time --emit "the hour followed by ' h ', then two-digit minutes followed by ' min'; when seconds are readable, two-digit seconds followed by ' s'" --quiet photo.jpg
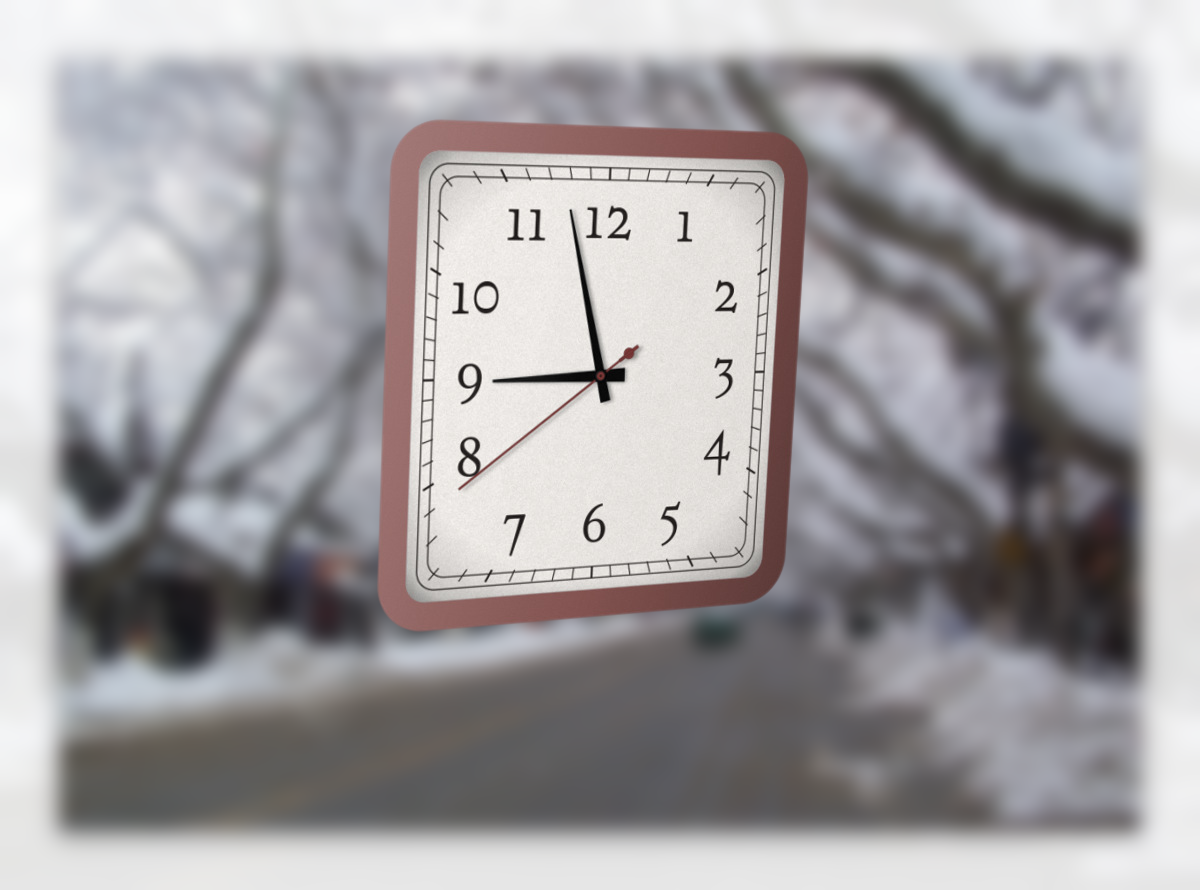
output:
8 h 57 min 39 s
